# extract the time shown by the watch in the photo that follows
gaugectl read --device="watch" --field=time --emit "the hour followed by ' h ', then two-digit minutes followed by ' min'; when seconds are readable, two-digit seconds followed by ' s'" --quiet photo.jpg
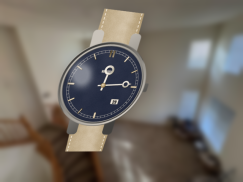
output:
12 h 14 min
